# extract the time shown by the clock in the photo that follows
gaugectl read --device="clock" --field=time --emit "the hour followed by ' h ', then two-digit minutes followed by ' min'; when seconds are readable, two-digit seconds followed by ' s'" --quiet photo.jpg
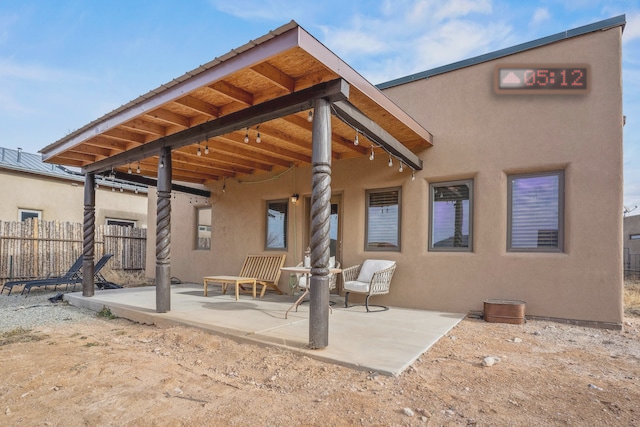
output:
5 h 12 min
